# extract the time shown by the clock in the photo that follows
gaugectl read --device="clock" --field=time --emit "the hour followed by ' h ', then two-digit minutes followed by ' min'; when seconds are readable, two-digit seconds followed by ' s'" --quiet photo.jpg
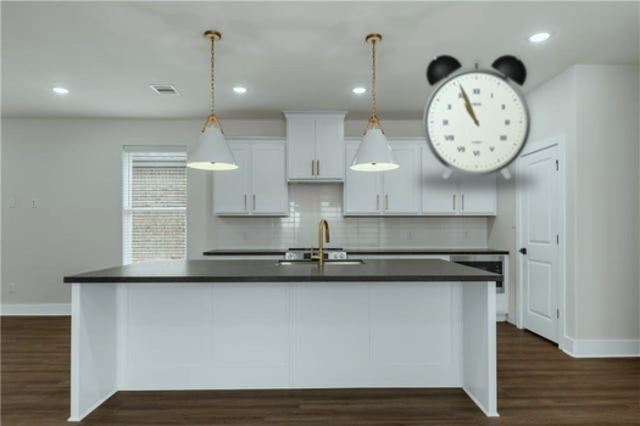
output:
10 h 56 min
